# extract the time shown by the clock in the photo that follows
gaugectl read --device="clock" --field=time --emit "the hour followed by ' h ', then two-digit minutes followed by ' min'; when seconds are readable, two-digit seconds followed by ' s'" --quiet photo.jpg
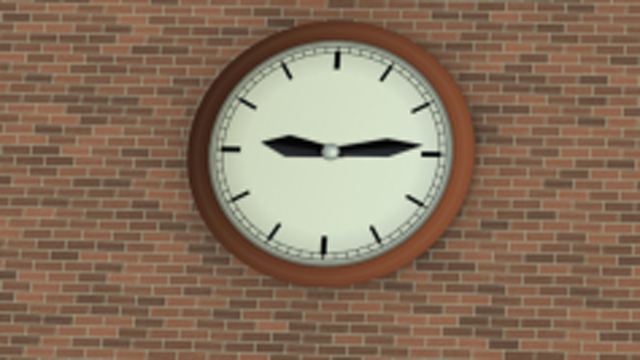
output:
9 h 14 min
